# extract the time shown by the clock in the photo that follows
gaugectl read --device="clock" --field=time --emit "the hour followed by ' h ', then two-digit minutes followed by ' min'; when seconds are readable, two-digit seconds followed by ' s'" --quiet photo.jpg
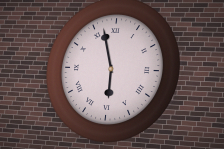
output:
5 h 57 min
